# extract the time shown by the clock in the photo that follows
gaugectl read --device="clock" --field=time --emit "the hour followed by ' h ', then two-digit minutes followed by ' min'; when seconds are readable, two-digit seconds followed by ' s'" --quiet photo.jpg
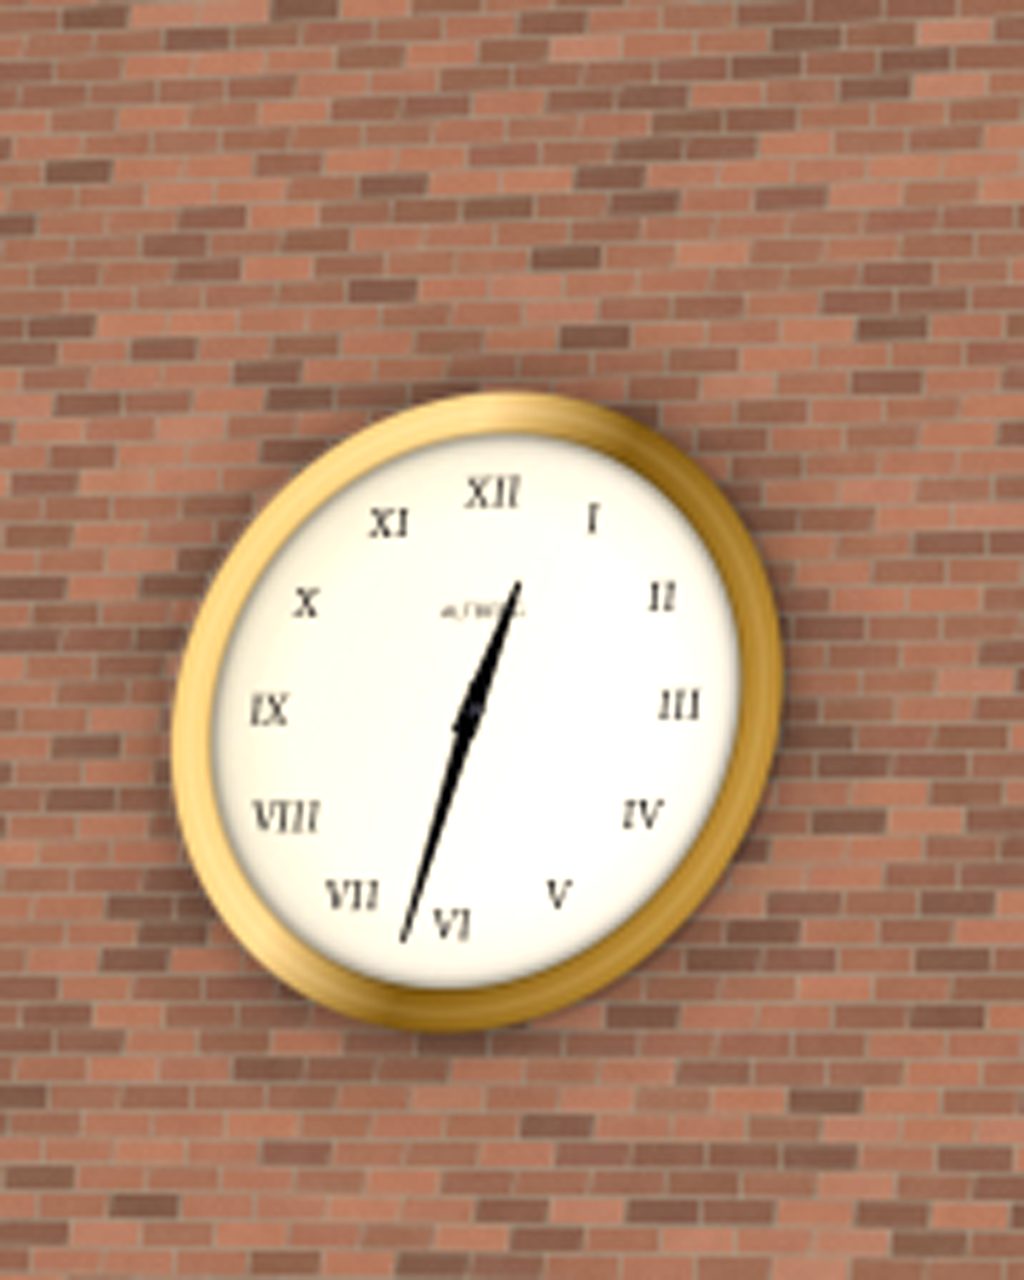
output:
12 h 32 min
